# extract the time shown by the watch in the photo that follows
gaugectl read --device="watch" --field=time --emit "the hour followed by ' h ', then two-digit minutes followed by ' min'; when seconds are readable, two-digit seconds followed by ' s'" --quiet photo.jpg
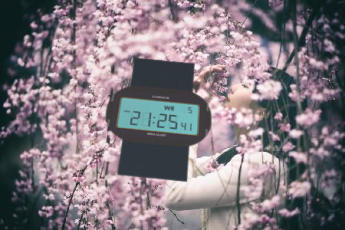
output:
21 h 25 min 41 s
